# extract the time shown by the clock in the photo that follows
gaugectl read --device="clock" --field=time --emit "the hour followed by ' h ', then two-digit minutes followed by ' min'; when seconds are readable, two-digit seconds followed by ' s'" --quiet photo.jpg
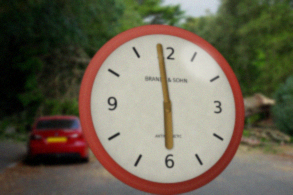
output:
5 h 59 min
